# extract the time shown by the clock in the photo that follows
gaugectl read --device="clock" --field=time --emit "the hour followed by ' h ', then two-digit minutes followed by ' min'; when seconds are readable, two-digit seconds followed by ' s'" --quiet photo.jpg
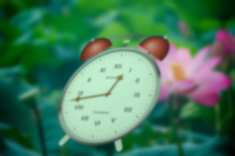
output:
12 h 43 min
